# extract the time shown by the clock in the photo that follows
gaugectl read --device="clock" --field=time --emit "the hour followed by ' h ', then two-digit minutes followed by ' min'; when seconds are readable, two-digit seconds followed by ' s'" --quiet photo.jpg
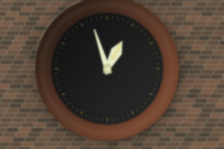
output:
12 h 57 min
